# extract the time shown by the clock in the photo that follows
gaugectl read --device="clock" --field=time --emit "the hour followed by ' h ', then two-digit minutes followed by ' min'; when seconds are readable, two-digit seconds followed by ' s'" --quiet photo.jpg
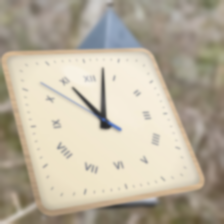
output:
11 h 02 min 52 s
